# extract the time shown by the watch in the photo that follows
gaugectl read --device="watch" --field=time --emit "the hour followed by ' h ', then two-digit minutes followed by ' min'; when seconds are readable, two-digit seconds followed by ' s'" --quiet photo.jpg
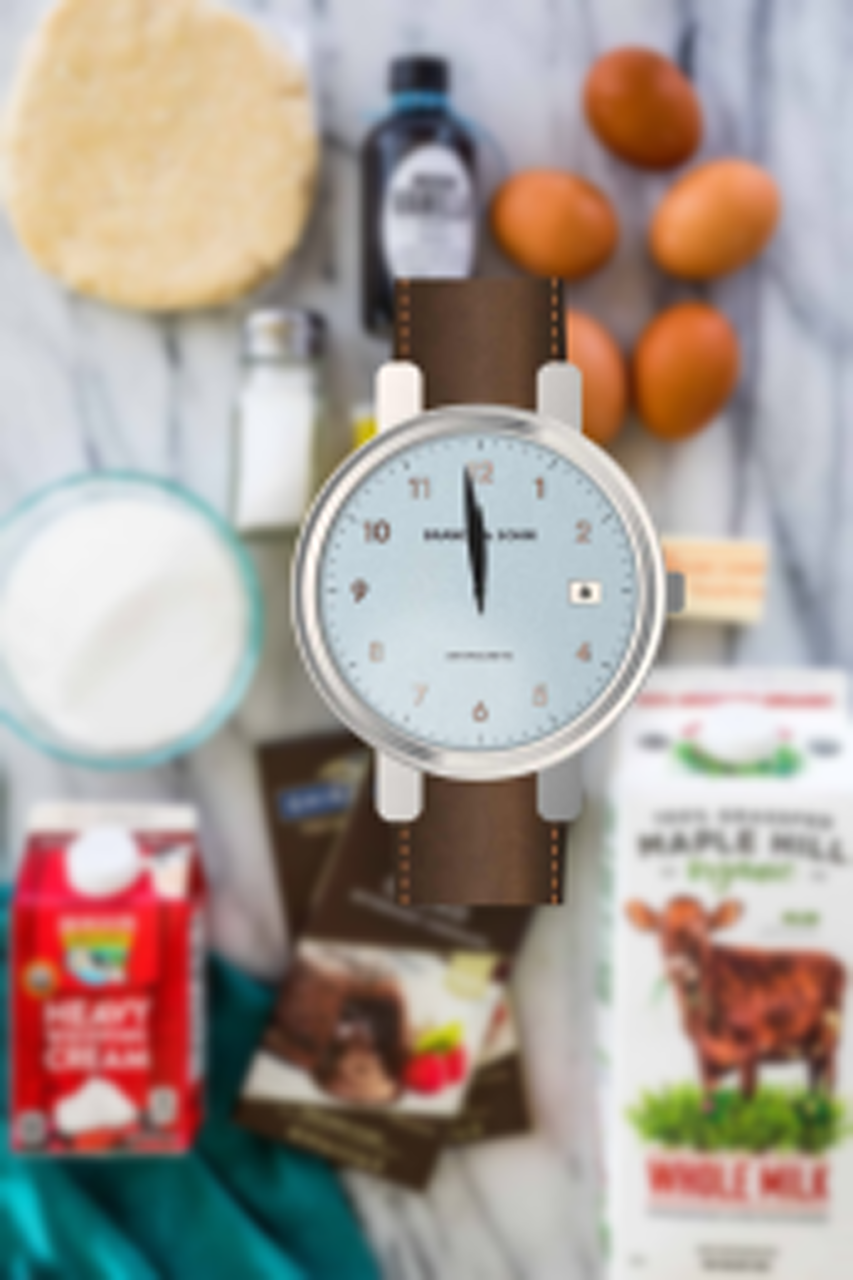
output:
11 h 59 min
